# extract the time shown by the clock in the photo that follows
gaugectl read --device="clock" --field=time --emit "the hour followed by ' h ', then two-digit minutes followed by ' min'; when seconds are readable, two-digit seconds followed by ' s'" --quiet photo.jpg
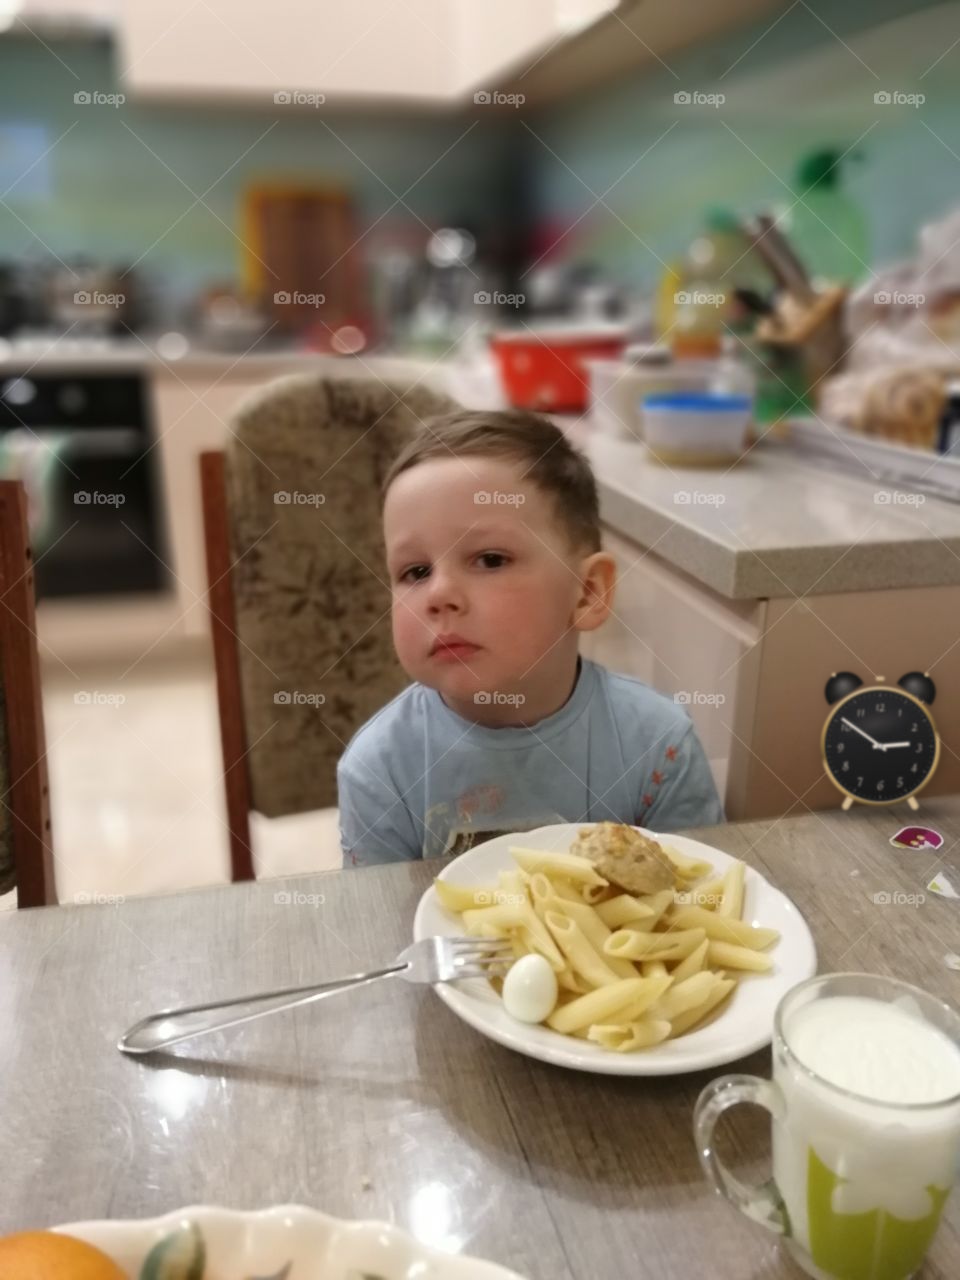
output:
2 h 51 min
